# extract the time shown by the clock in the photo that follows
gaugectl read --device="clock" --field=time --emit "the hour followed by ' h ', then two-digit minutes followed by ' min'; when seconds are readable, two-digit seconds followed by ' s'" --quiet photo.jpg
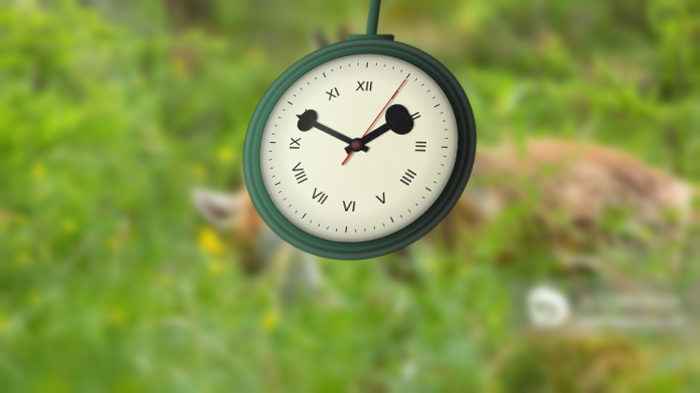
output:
1 h 49 min 05 s
